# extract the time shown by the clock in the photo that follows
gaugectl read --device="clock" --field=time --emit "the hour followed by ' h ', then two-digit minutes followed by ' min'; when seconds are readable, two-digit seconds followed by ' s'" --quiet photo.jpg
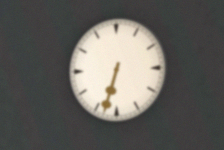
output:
6 h 33 min
